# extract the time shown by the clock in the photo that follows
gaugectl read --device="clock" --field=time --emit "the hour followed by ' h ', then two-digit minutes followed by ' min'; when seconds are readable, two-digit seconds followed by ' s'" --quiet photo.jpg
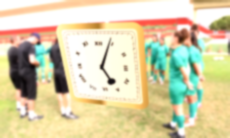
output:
5 h 04 min
